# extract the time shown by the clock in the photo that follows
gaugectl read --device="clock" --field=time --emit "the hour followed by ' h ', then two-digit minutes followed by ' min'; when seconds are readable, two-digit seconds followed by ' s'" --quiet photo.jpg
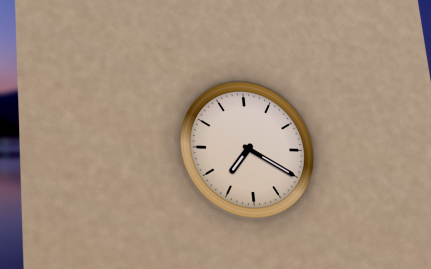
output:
7 h 20 min
